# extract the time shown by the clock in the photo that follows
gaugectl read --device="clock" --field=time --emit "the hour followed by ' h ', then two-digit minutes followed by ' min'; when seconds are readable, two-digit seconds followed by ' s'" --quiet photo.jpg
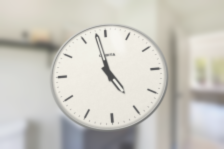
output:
4 h 58 min
